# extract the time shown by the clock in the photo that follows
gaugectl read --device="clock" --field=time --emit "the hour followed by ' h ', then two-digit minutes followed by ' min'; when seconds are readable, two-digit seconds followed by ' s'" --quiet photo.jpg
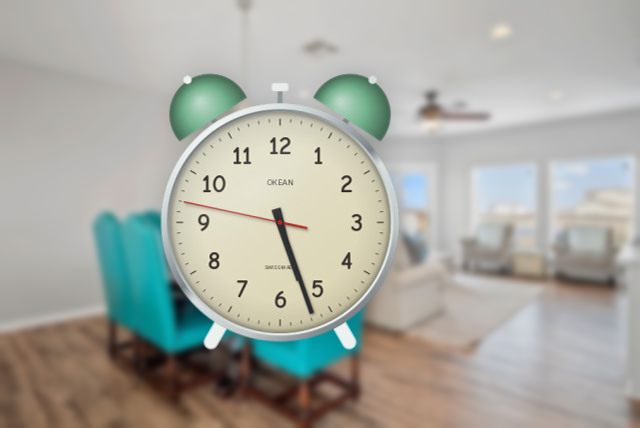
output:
5 h 26 min 47 s
